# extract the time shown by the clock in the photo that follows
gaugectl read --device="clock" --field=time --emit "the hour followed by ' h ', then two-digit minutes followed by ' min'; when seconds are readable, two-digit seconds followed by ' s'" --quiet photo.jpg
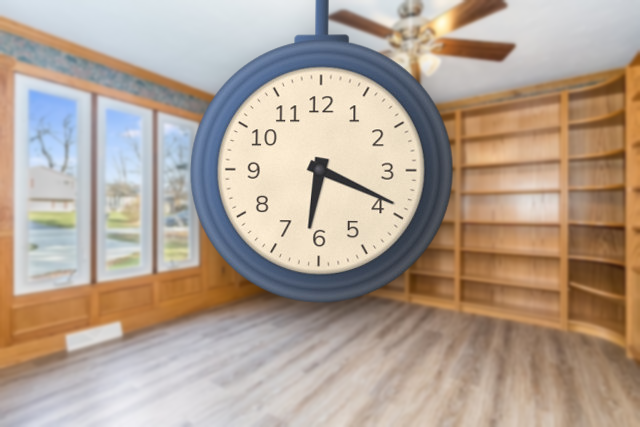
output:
6 h 19 min
